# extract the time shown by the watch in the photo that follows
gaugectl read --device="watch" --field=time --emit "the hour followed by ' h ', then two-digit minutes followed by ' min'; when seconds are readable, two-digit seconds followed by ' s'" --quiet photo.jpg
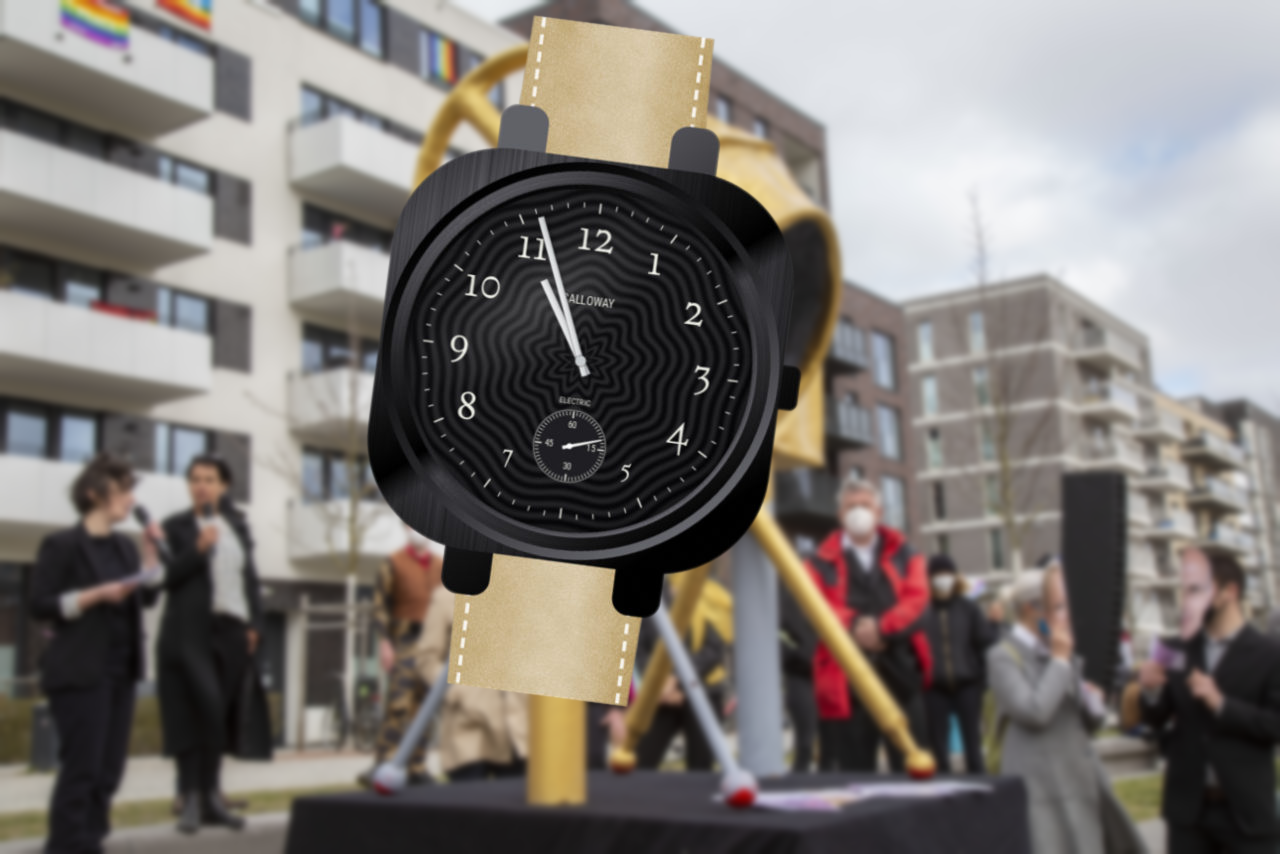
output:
10 h 56 min 12 s
